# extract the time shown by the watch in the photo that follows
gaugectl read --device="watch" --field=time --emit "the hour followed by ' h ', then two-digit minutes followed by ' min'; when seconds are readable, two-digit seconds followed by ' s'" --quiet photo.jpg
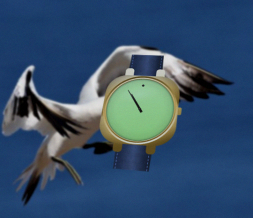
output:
10 h 54 min
